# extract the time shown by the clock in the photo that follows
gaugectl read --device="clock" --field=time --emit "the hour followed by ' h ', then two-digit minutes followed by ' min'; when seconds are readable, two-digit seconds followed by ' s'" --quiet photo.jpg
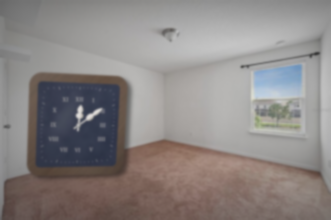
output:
12 h 09 min
